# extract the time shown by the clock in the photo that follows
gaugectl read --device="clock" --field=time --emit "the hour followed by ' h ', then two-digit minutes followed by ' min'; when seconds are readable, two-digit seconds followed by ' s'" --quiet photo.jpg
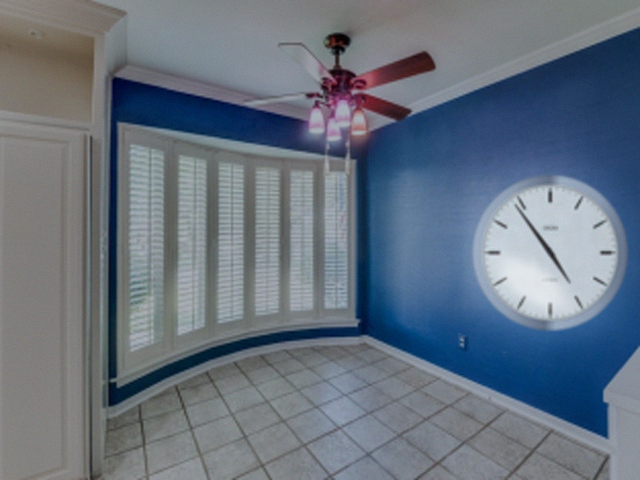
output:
4 h 54 min
